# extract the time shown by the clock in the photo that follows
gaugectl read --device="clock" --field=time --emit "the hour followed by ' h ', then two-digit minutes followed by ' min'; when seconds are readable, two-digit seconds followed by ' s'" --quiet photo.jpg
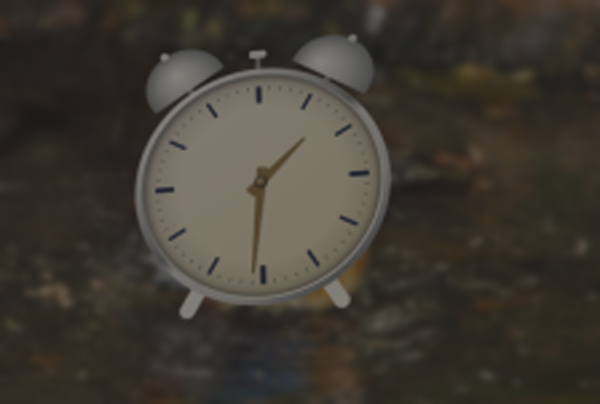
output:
1 h 31 min
